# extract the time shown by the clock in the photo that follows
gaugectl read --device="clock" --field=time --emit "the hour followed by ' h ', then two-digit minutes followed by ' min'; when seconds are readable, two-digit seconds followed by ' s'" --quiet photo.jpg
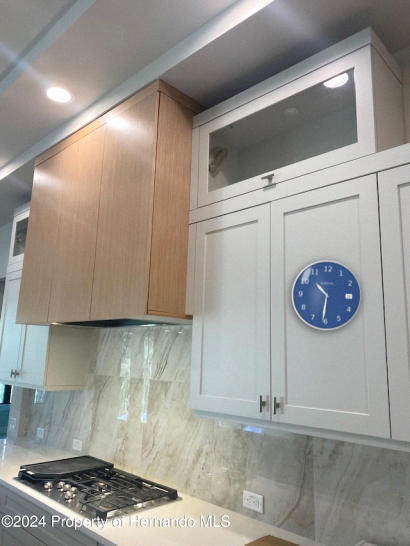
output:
10 h 31 min
